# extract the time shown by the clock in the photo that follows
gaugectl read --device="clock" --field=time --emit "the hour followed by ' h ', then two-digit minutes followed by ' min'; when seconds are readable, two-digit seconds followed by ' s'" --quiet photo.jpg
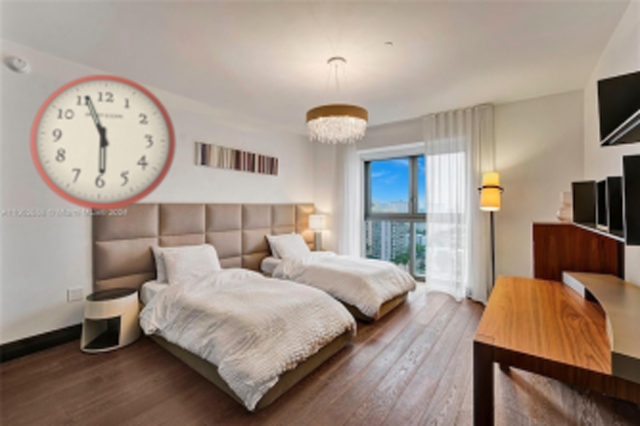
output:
5 h 56 min
